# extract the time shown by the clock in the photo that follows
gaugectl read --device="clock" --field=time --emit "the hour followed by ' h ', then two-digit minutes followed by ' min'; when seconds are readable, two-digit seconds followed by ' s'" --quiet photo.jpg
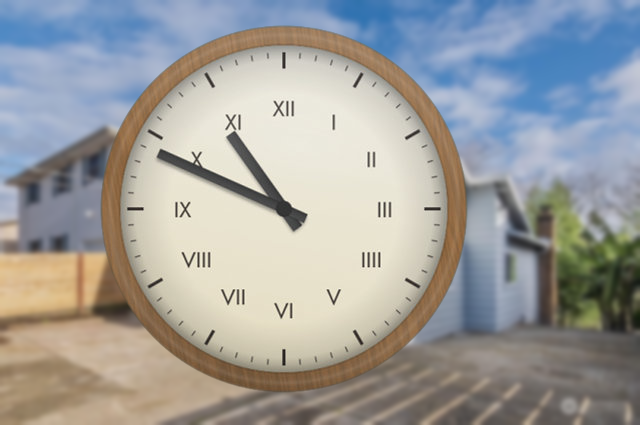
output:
10 h 49 min
